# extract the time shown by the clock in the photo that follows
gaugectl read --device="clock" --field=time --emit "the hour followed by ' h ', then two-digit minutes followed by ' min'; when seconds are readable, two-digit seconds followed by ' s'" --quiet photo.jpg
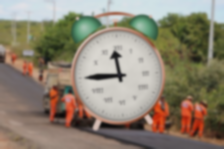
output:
11 h 45 min
